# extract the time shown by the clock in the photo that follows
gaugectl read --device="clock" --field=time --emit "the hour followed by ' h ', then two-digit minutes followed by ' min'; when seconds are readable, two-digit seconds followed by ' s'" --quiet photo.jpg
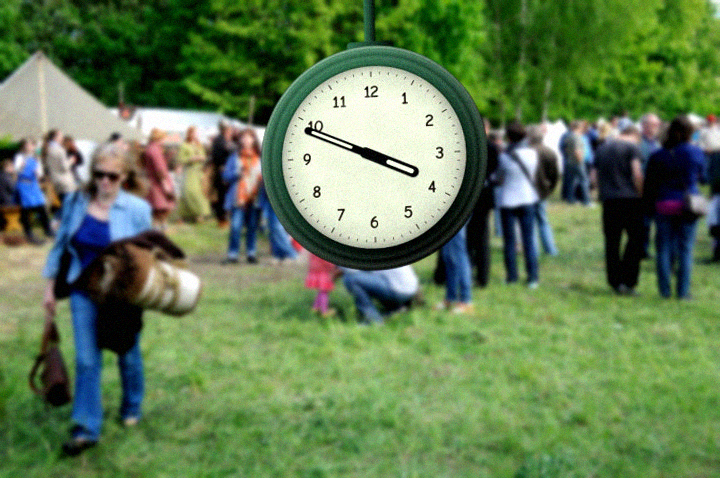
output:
3 h 49 min
